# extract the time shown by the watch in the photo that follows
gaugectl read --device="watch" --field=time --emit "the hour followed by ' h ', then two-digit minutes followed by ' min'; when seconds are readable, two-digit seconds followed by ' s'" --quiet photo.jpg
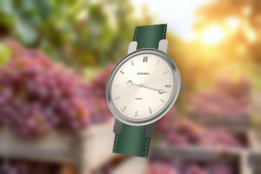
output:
9 h 17 min
